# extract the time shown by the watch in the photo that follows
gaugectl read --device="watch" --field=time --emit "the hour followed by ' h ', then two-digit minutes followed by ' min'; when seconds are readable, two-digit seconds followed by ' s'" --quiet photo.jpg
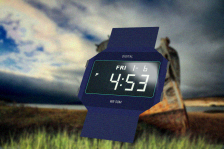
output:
4 h 53 min
